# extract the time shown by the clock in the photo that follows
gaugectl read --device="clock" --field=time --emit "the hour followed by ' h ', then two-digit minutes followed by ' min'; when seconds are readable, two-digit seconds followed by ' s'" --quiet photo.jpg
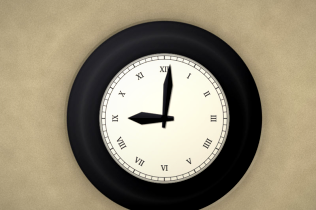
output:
9 h 01 min
